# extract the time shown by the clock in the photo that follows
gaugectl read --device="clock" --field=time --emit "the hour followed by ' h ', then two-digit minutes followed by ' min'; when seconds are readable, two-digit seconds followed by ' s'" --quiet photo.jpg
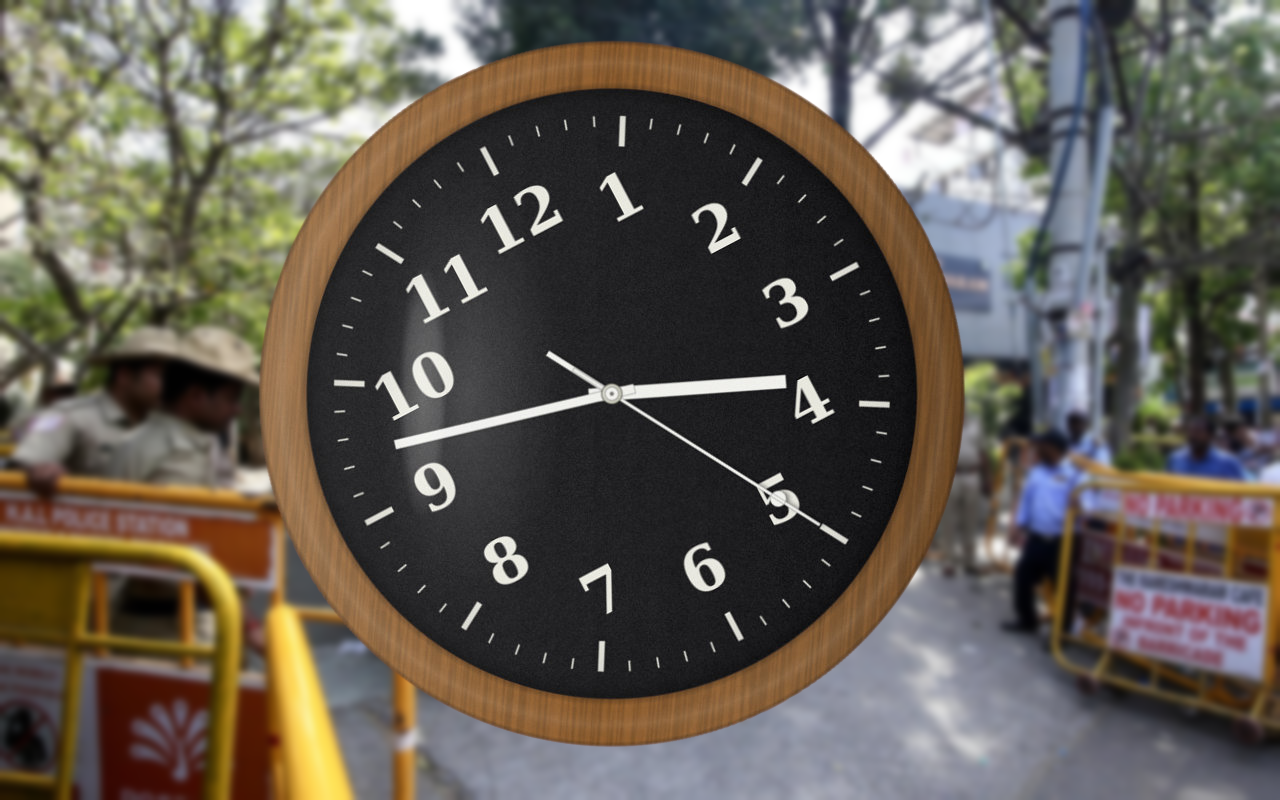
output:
3 h 47 min 25 s
